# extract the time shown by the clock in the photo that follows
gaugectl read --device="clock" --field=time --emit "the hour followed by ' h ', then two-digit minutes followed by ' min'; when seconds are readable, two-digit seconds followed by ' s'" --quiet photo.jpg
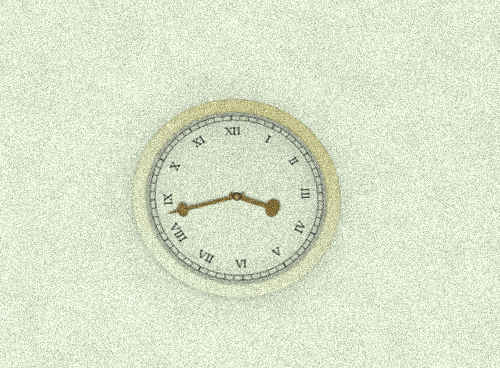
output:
3 h 43 min
